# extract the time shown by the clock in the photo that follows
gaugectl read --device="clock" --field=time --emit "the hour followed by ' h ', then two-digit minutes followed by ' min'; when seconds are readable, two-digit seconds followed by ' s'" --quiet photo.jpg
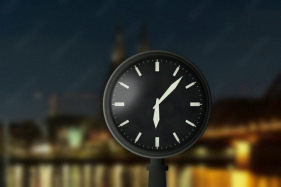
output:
6 h 07 min
